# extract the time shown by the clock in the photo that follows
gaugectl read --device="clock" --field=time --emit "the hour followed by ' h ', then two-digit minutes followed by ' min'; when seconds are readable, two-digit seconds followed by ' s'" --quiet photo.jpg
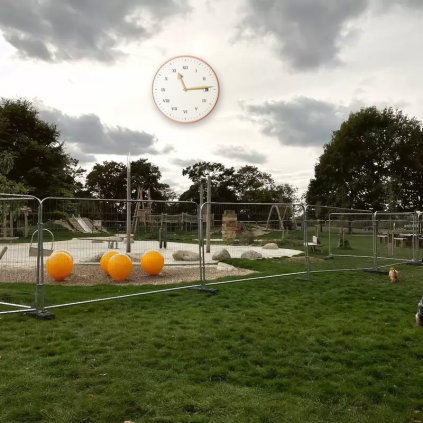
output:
11 h 14 min
